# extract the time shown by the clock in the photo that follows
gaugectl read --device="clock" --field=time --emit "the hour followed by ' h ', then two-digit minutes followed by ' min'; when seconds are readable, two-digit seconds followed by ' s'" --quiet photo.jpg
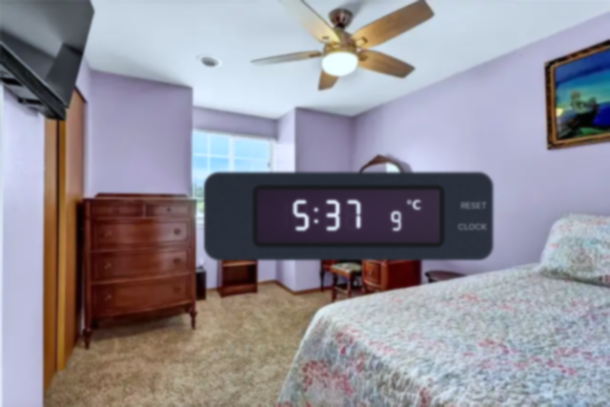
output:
5 h 37 min
